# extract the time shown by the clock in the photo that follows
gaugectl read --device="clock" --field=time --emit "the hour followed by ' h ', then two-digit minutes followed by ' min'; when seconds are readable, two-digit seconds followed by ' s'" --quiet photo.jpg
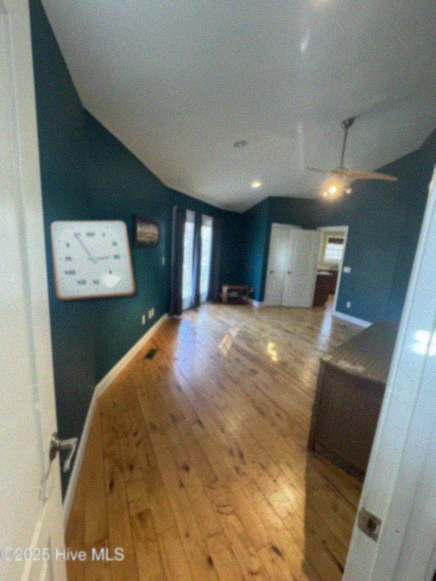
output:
2 h 55 min
